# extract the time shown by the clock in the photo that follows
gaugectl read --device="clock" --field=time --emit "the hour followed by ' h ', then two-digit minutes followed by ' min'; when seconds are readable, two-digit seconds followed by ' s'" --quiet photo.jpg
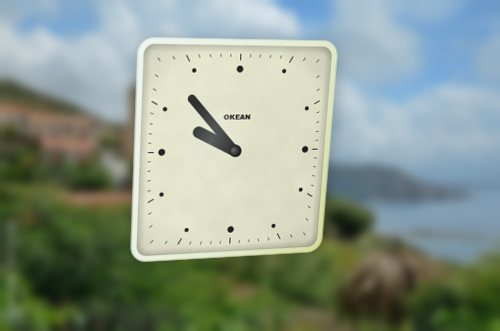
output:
9 h 53 min
